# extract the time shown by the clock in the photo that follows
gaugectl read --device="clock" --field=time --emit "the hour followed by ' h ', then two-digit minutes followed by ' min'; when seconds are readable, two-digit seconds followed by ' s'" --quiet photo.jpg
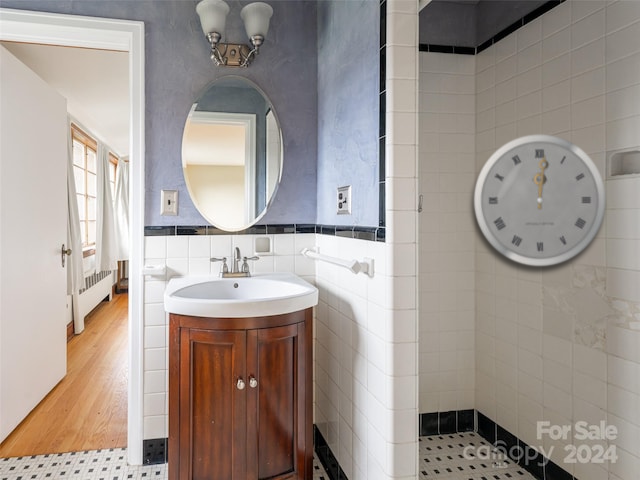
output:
12 h 01 min
